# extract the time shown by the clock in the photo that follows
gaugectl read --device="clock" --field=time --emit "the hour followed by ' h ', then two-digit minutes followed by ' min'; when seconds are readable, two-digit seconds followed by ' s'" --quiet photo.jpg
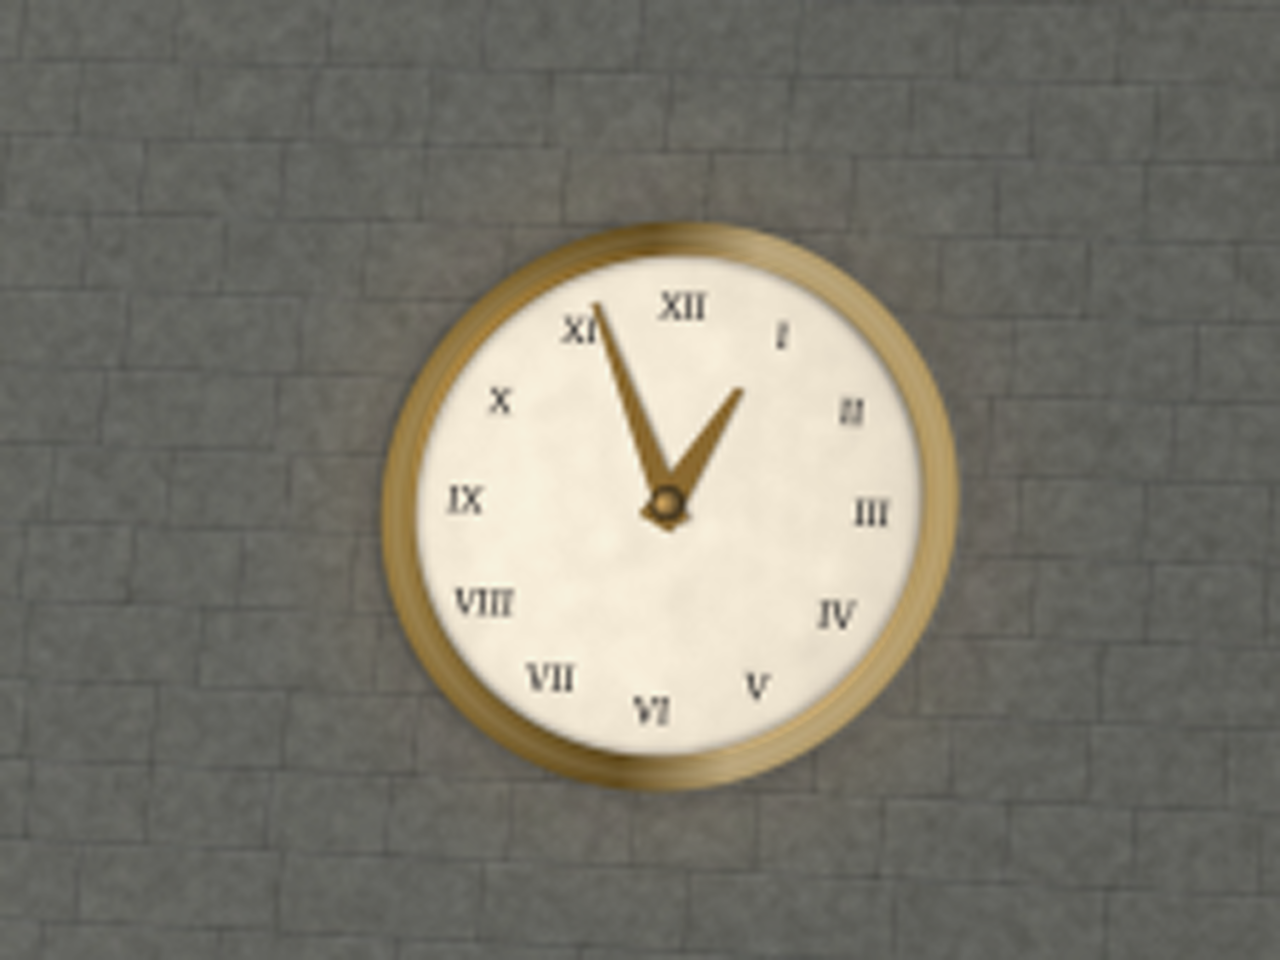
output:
12 h 56 min
